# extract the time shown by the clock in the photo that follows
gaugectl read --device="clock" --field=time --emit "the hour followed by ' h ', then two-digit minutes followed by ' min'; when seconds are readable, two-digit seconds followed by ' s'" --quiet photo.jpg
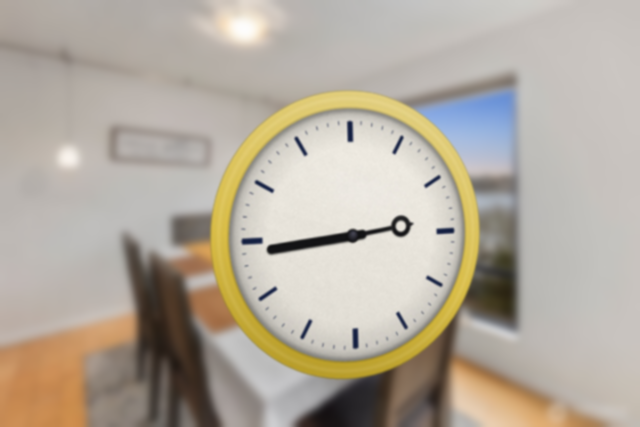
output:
2 h 44 min
